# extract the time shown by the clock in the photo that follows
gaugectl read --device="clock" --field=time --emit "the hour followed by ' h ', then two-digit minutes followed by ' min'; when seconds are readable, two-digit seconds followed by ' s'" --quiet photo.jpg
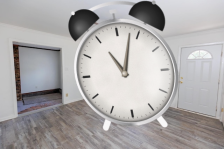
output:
11 h 03 min
